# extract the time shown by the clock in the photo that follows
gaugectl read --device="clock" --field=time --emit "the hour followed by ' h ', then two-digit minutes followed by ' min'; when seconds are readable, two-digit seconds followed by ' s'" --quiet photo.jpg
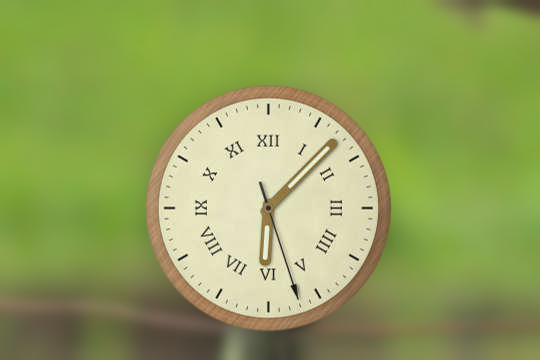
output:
6 h 07 min 27 s
